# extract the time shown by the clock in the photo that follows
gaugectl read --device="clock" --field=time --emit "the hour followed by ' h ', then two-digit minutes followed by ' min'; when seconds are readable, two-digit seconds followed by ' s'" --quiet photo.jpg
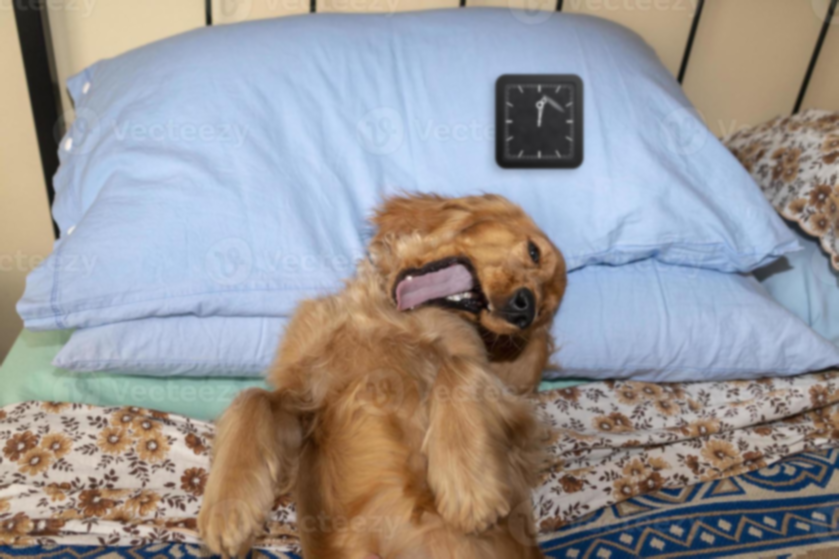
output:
12 h 02 min
